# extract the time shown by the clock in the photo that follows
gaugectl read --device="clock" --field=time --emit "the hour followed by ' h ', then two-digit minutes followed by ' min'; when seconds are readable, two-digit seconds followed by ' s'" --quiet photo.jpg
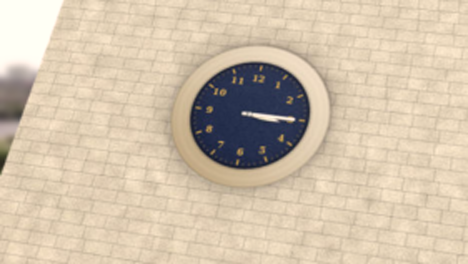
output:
3 h 15 min
